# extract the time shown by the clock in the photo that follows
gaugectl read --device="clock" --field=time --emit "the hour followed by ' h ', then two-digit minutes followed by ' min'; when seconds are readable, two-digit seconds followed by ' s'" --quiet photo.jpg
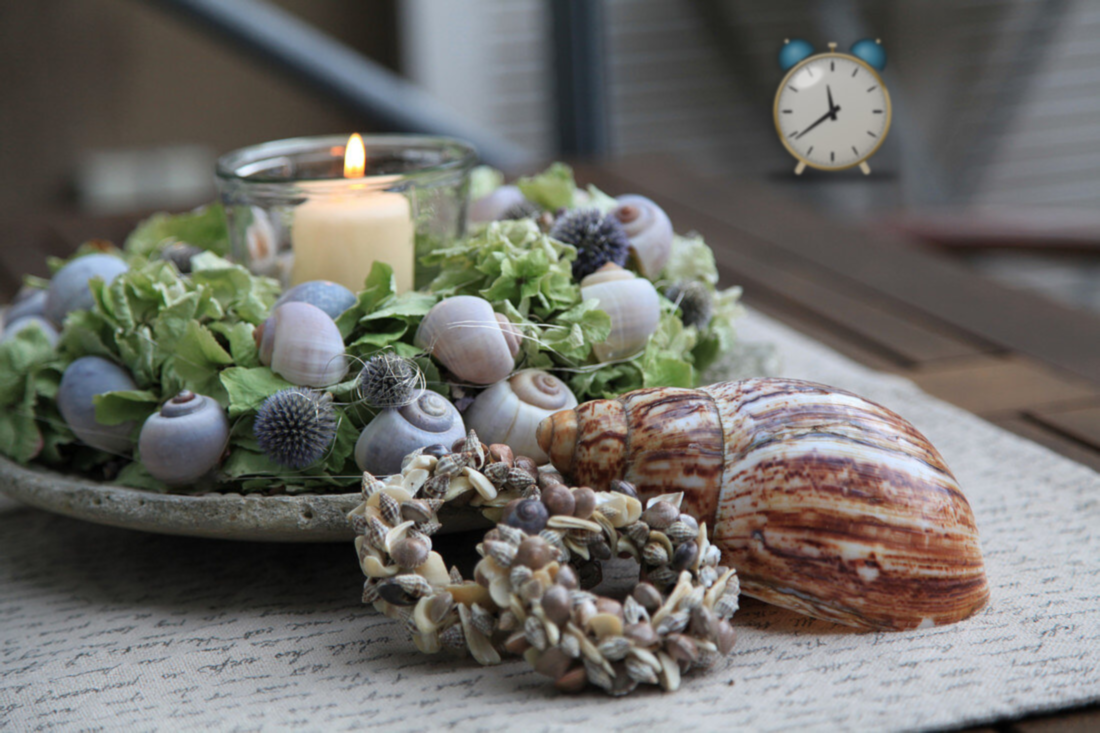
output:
11 h 39 min
